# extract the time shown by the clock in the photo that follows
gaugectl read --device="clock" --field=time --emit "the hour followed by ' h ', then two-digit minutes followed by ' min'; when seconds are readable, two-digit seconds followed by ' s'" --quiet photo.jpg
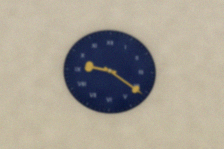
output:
9 h 21 min
